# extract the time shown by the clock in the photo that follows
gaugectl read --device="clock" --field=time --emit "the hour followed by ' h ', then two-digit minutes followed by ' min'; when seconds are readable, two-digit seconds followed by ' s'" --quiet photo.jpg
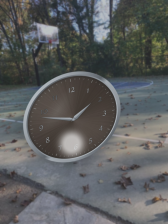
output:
1 h 48 min
